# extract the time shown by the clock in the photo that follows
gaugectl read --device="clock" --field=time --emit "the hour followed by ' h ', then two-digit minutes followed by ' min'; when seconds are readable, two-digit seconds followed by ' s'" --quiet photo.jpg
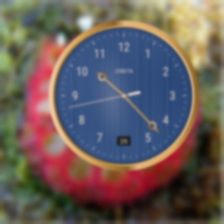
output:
10 h 22 min 43 s
